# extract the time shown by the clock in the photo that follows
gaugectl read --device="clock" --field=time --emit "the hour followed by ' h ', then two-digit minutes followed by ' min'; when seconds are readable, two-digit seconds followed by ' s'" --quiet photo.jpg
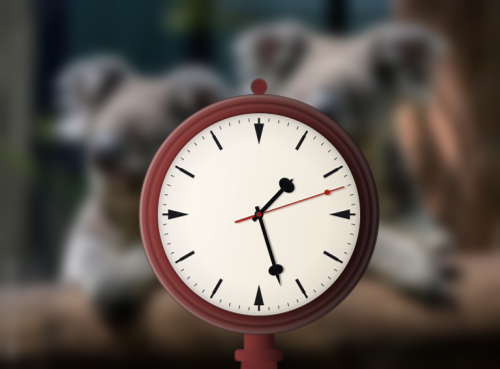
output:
1 h 27 min 12 s
